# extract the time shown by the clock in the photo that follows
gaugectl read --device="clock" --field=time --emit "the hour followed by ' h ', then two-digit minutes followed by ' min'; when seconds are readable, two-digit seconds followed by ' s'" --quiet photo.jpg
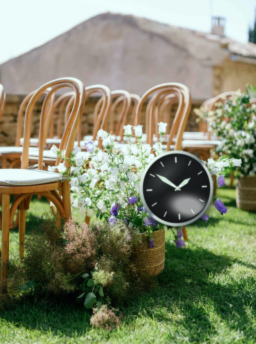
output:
1 h 51 min
